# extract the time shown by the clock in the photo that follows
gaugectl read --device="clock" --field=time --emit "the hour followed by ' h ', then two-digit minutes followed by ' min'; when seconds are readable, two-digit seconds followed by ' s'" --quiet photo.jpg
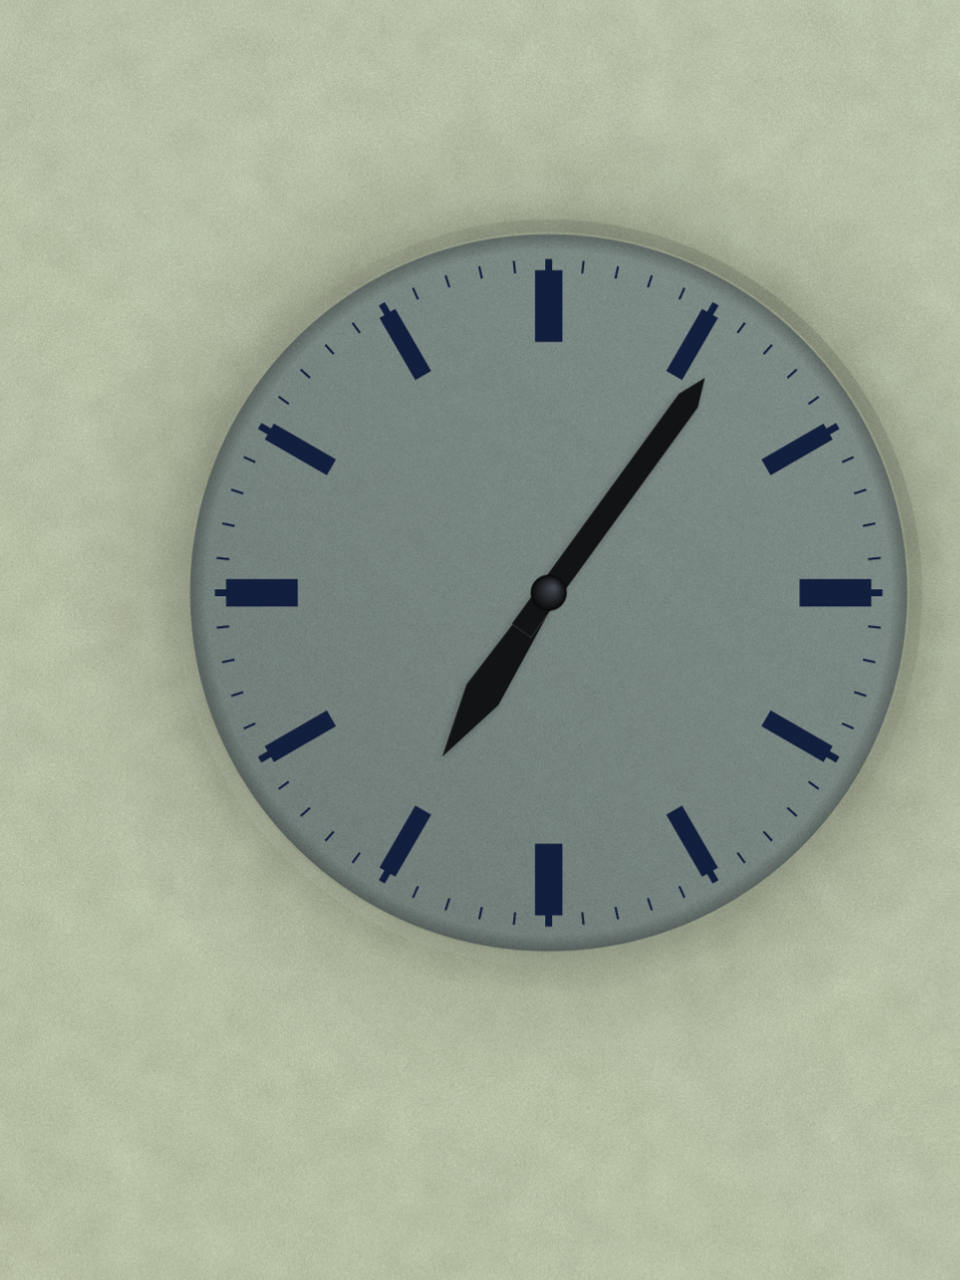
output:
7 h 06 min
